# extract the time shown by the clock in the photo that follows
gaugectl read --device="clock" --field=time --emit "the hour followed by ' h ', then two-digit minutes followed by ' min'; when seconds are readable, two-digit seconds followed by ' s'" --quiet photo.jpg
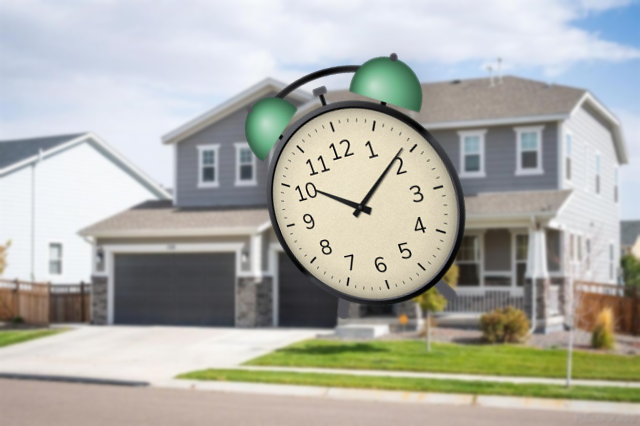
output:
10 h 09 min
